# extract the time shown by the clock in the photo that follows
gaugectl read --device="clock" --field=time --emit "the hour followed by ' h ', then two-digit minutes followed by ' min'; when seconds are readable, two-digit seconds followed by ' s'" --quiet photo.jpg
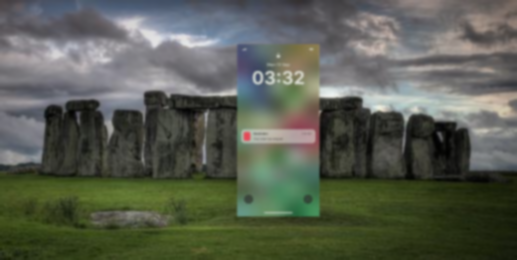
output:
3 h 32 min
